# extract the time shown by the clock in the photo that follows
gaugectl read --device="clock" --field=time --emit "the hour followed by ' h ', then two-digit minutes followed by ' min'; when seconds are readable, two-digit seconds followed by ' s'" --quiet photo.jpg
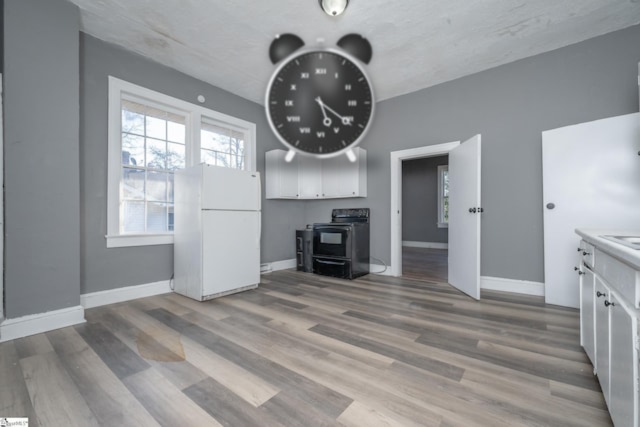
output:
5 h 21 min
